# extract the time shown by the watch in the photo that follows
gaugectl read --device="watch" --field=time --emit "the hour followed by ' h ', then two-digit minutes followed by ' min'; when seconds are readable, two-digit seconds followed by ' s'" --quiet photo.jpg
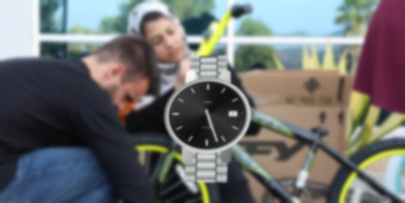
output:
5 h 27 min
